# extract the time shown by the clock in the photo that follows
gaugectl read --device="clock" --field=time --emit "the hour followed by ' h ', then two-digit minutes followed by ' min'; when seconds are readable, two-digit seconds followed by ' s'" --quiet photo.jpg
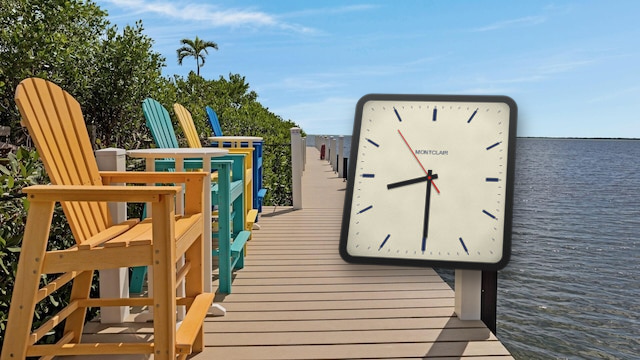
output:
8 h 29 min 54 s
